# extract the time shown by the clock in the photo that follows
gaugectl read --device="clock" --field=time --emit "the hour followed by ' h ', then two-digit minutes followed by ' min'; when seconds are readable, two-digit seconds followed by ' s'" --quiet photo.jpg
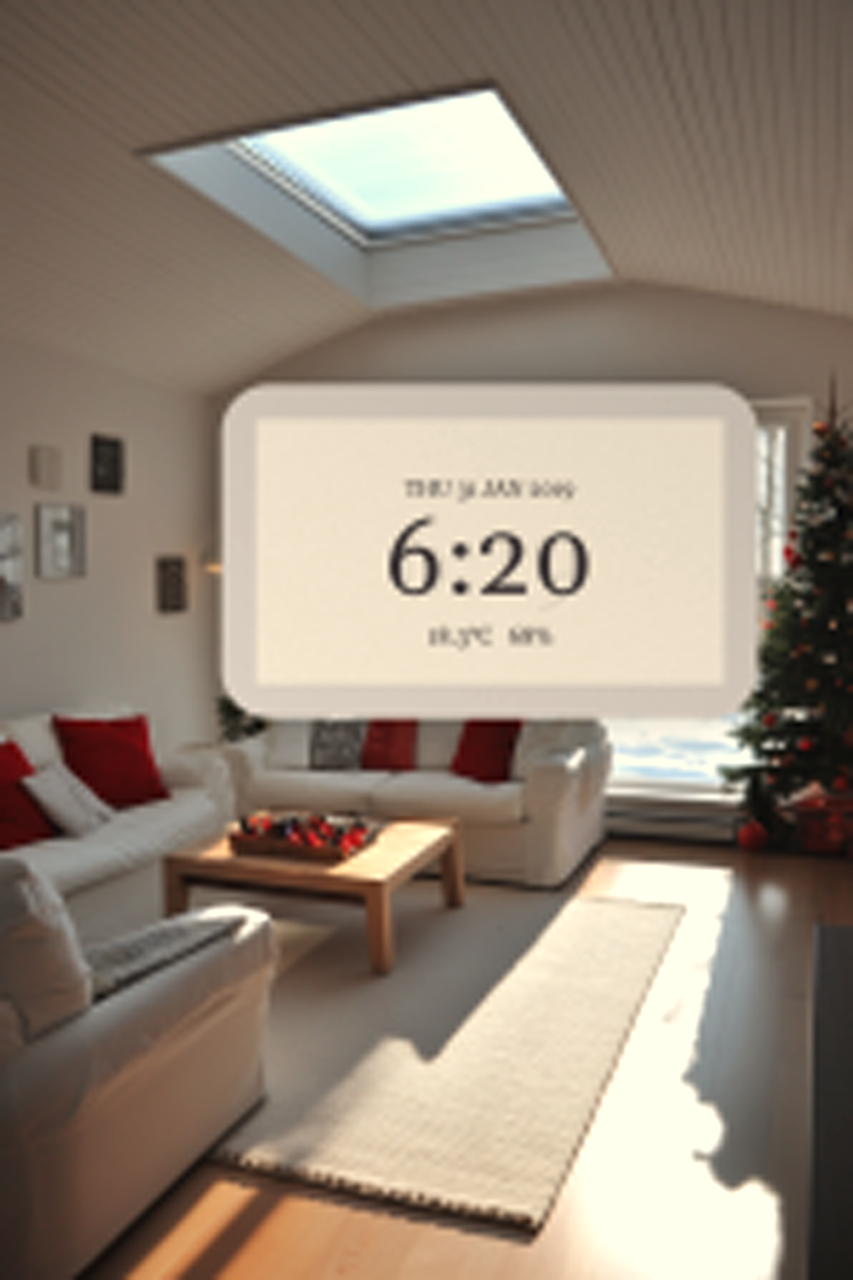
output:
6 h 20 min
